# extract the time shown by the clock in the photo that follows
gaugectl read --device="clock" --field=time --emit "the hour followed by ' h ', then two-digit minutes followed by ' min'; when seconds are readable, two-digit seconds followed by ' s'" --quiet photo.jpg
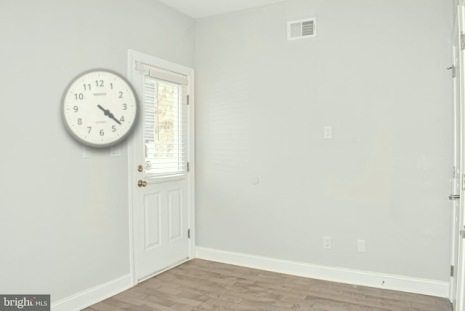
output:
4 h 22 min
